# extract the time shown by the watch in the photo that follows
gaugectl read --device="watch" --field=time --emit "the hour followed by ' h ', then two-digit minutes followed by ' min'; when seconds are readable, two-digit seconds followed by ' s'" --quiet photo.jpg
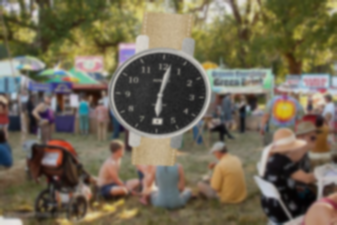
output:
6 h 02 min
